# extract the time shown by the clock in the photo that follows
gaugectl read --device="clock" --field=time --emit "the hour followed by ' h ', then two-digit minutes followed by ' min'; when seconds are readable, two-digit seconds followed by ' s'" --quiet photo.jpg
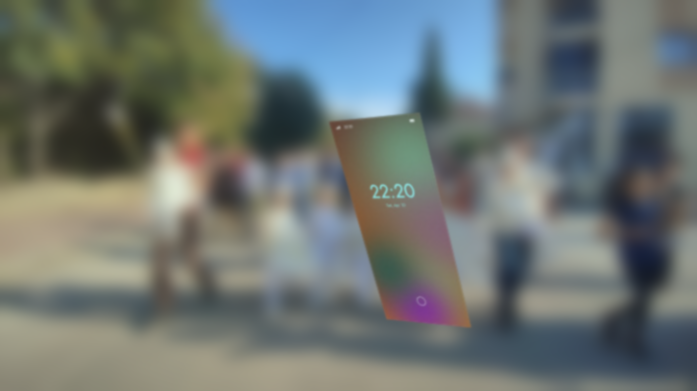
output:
22 h 20 min
